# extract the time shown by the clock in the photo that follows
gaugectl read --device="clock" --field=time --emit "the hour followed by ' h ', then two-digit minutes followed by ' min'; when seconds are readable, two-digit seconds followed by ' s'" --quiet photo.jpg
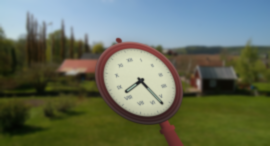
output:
8 h 27 min
